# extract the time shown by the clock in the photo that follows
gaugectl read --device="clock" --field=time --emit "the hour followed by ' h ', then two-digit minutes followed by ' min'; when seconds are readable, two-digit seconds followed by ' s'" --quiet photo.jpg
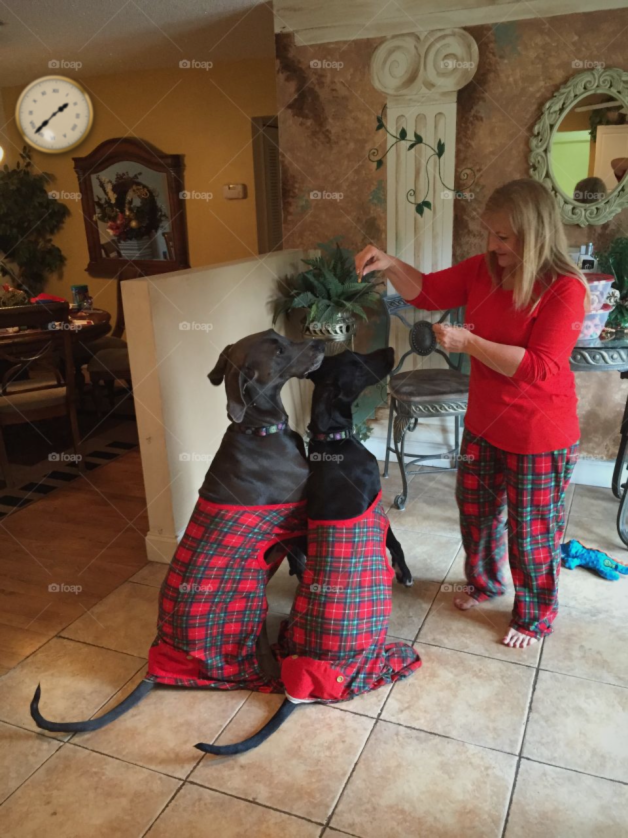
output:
1 h 37 min
